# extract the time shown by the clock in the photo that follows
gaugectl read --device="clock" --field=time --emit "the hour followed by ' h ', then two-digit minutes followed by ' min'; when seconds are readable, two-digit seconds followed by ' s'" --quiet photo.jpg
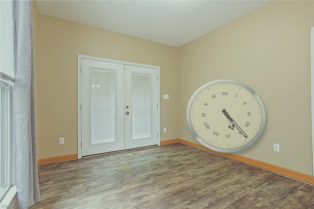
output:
5 h 24 min
